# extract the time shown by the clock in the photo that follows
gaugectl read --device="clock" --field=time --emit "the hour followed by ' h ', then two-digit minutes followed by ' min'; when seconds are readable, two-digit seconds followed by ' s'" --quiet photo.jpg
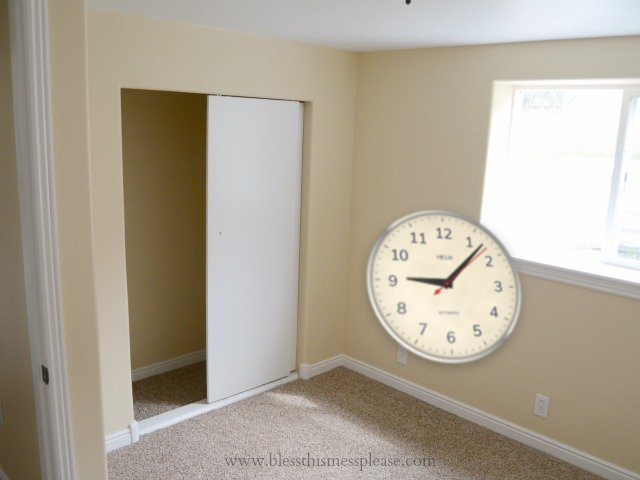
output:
9 h 07 min 08 s
